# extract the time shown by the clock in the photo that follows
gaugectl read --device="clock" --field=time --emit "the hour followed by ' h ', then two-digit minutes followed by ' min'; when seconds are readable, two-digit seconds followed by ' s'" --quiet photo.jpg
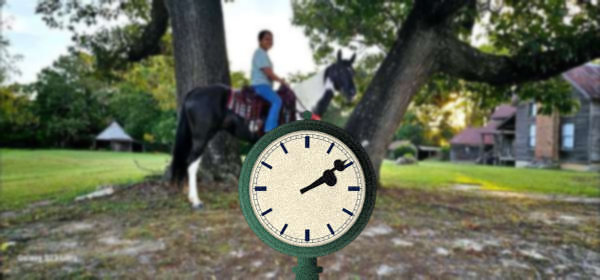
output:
2 h 09 min
